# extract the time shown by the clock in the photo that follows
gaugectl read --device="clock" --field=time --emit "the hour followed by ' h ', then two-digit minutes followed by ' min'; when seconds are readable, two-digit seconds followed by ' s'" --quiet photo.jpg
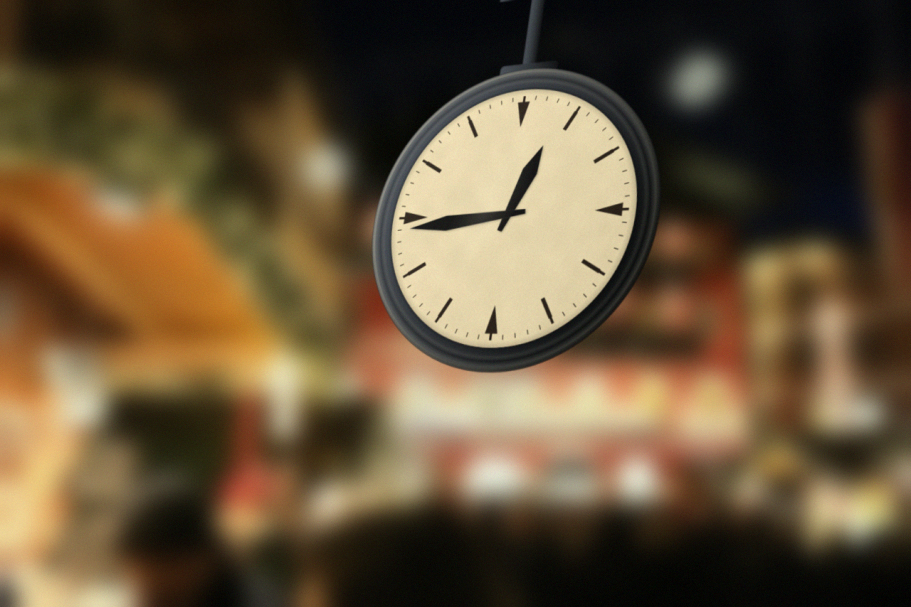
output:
12 h 44 min
